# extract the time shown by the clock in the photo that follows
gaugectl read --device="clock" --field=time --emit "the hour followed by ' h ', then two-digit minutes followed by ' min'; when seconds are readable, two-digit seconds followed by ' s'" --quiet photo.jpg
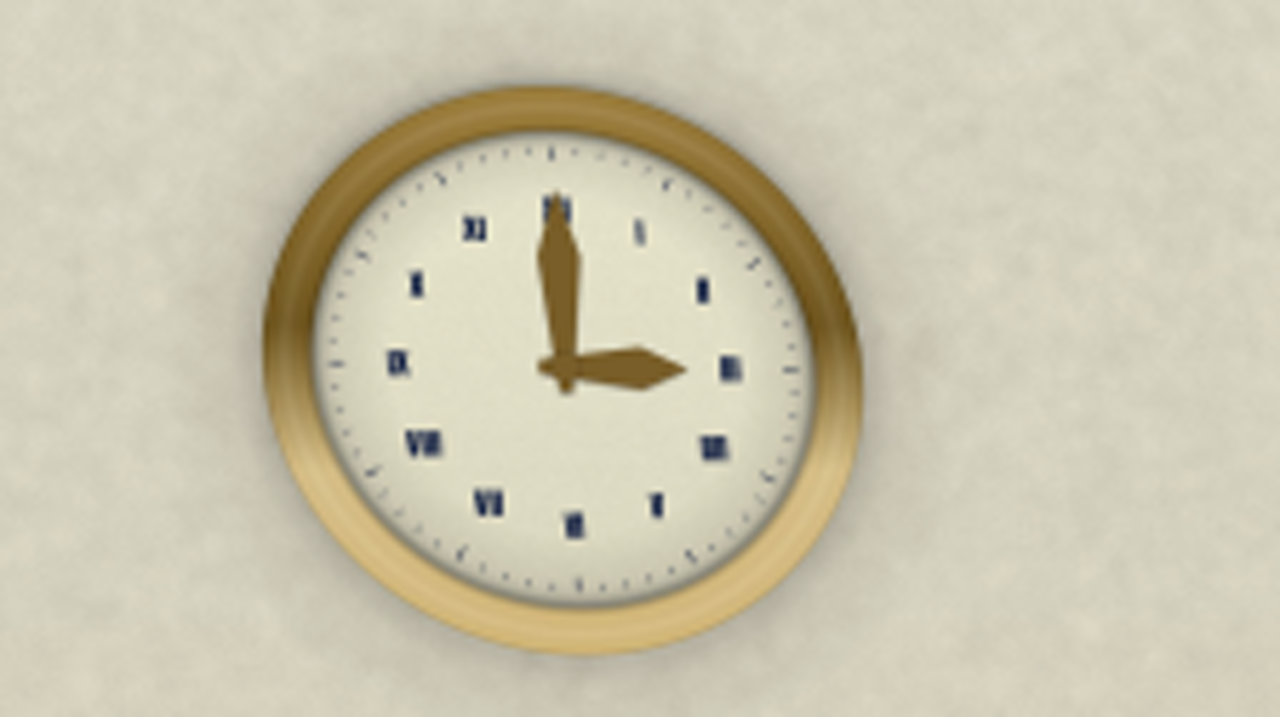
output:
3 h 00 min
